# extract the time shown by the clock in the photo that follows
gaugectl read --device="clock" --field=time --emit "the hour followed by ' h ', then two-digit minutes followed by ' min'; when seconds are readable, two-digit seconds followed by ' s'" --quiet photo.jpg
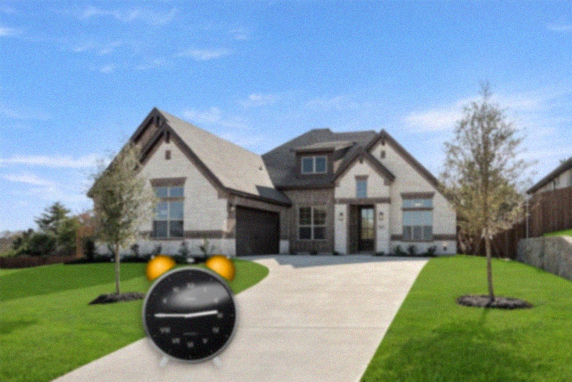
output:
2 h 45 min
